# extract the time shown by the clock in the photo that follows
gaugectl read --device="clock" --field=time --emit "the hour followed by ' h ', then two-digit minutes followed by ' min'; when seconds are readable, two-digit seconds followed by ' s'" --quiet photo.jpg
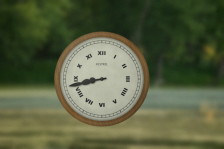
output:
8 h 43 min
